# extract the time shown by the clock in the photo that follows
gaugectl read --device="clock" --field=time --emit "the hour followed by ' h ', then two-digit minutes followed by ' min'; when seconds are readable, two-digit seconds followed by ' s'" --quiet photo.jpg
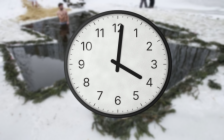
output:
4 h 01 min
